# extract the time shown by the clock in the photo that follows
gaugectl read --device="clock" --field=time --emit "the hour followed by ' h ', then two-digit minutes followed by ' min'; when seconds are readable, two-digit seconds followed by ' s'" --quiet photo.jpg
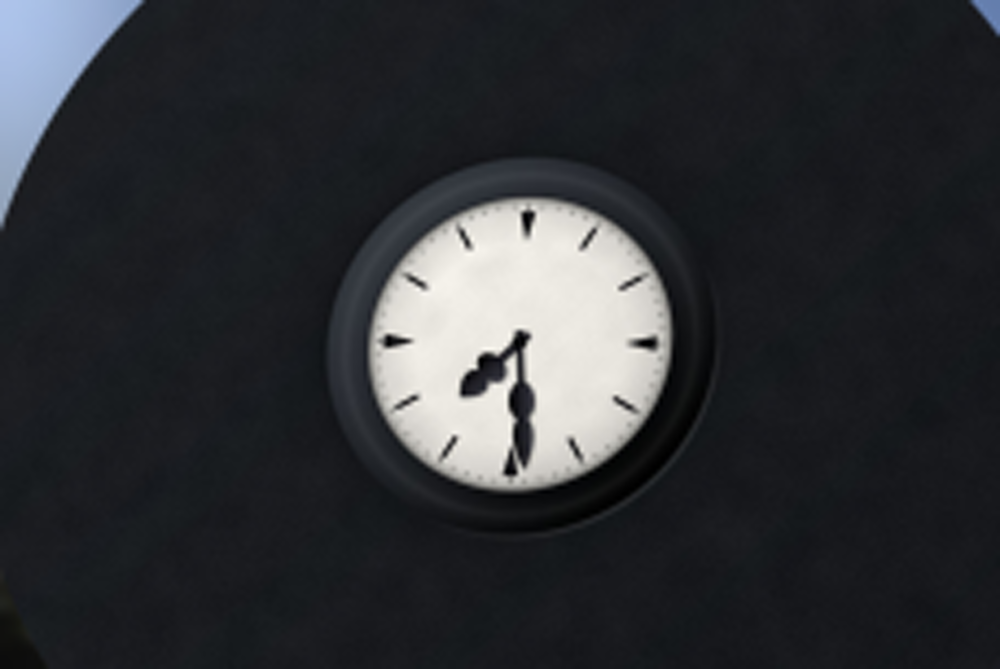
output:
7 h 29 min
